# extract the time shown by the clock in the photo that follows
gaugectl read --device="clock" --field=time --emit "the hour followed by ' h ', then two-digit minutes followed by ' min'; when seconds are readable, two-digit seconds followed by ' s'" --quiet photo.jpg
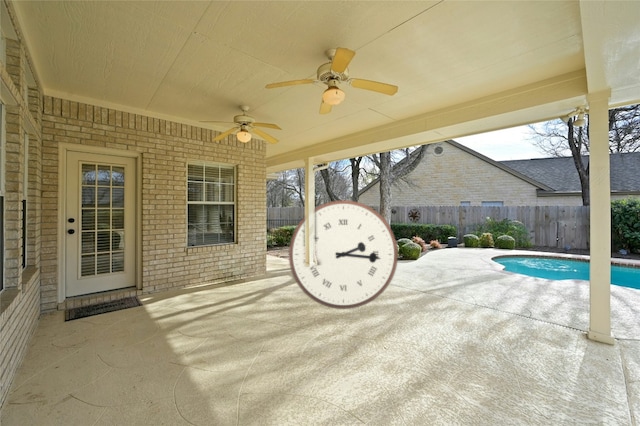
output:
2 h 16 min
